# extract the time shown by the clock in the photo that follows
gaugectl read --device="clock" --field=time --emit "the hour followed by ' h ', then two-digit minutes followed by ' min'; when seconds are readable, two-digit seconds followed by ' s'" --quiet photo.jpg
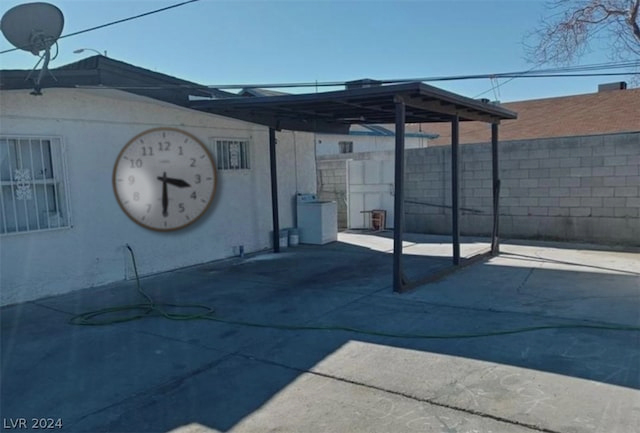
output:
3 h 30 min
